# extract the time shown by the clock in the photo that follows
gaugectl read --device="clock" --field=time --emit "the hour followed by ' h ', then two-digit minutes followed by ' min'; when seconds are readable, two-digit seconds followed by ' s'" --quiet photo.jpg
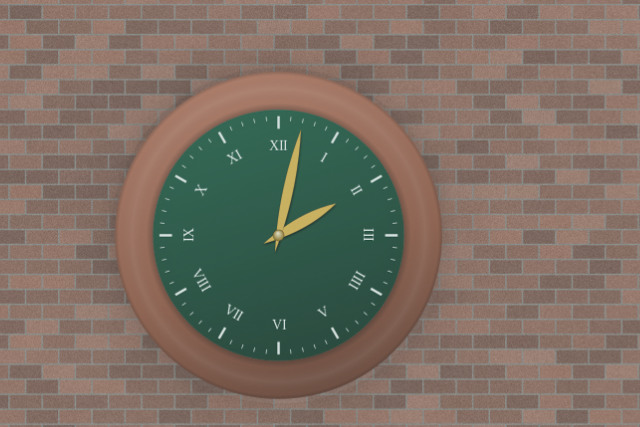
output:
2 h 02 min
